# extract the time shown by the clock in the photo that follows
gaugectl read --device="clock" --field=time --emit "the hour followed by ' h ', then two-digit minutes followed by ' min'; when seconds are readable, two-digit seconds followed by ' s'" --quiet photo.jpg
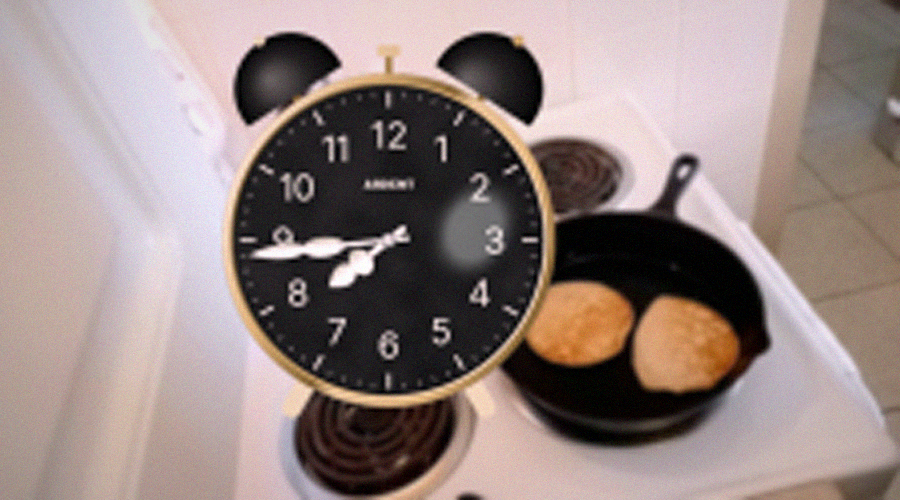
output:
7 h 44 min
